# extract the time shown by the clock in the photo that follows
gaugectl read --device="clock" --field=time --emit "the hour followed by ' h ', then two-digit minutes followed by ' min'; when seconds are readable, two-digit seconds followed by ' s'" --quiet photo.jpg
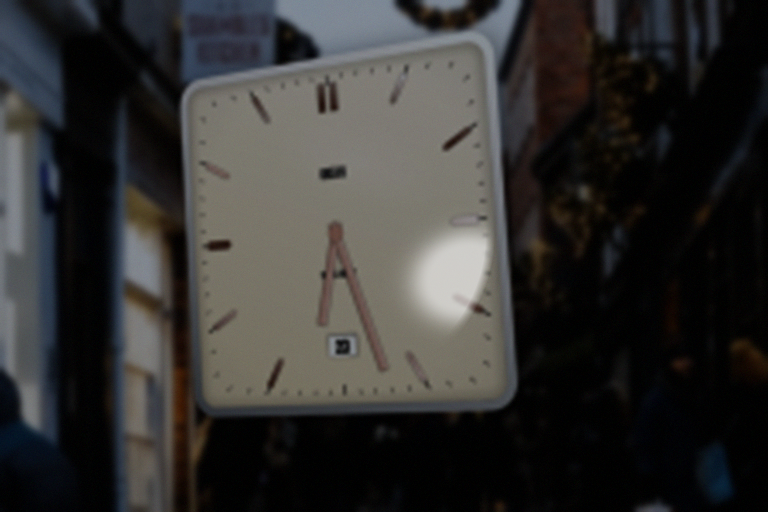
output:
6 h 27 min
